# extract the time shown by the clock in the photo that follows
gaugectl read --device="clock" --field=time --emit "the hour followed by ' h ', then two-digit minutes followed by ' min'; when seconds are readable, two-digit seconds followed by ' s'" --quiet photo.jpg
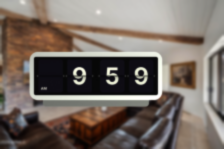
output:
9 h 59 min
